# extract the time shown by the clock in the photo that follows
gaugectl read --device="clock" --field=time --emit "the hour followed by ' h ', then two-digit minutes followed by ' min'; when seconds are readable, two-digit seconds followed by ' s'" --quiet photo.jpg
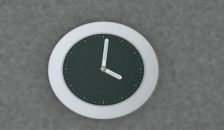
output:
4 h 01 min
